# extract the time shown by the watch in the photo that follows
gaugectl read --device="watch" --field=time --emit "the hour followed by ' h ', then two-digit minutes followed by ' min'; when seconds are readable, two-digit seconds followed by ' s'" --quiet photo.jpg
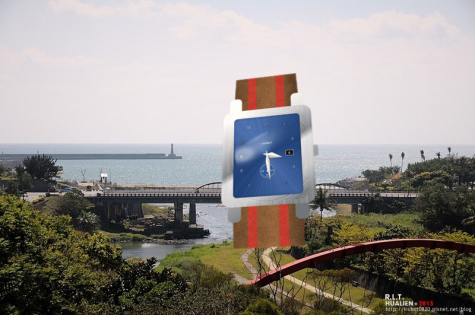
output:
3 h 29 min
